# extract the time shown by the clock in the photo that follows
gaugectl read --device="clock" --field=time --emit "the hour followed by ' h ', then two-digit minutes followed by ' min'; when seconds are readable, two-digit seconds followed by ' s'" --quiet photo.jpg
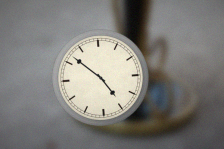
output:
4 h 52 min
